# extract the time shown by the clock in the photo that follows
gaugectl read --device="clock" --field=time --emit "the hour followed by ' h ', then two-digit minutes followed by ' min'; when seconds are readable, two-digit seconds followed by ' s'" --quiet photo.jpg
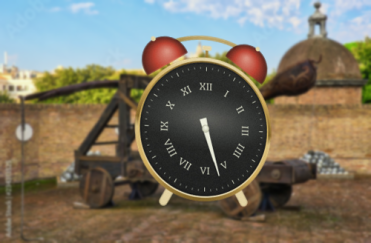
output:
5 h 27 min
